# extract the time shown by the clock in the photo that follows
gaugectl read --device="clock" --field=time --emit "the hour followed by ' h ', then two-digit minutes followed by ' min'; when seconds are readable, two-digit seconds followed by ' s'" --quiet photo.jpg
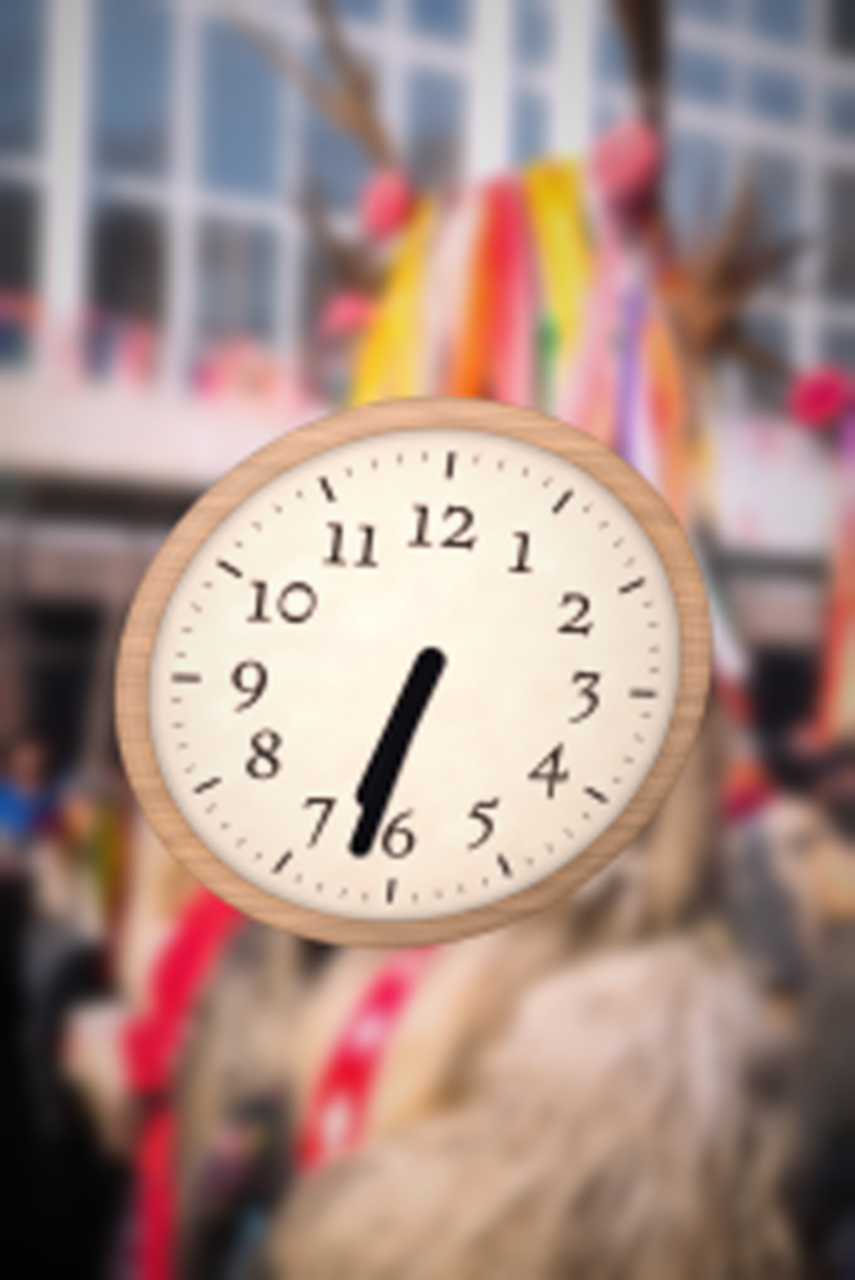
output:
6 h 32 min
